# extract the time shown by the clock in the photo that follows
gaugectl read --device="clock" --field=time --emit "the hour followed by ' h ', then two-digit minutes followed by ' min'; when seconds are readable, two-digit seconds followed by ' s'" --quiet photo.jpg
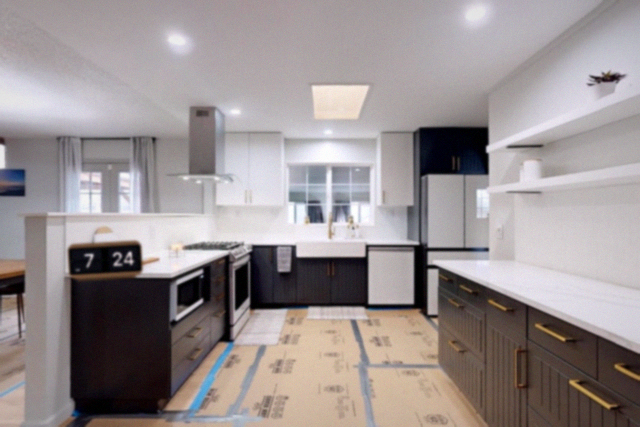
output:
7 h 24 min
